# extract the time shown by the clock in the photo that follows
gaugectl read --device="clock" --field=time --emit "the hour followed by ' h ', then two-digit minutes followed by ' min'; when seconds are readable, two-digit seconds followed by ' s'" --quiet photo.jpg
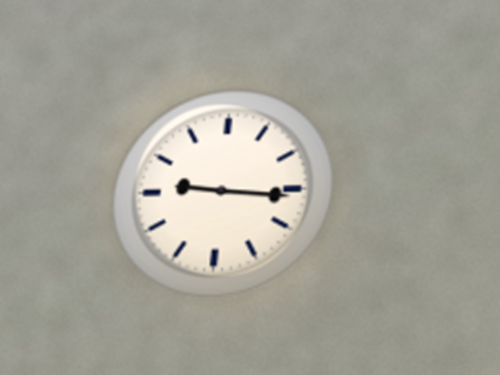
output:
9 h 16 min
